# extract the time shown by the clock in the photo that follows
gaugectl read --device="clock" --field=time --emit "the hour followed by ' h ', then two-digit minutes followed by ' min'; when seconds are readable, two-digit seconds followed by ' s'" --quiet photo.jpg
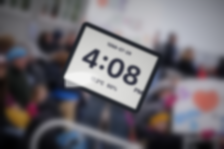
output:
4 h 08 min
